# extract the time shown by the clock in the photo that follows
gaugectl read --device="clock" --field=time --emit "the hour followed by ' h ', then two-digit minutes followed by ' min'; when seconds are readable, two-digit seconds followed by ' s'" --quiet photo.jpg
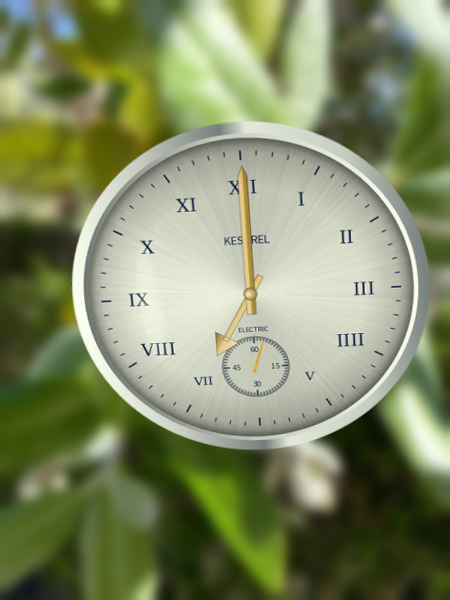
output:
7 h 00 min 03 s
